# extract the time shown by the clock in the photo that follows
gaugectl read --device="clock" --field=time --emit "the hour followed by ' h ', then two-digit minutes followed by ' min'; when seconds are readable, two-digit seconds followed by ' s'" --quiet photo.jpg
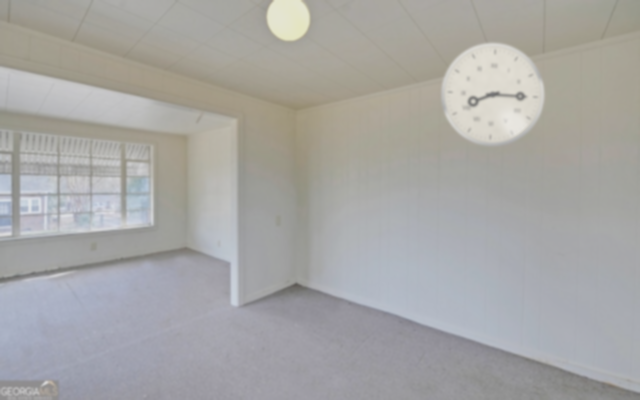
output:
8 h 15 min
